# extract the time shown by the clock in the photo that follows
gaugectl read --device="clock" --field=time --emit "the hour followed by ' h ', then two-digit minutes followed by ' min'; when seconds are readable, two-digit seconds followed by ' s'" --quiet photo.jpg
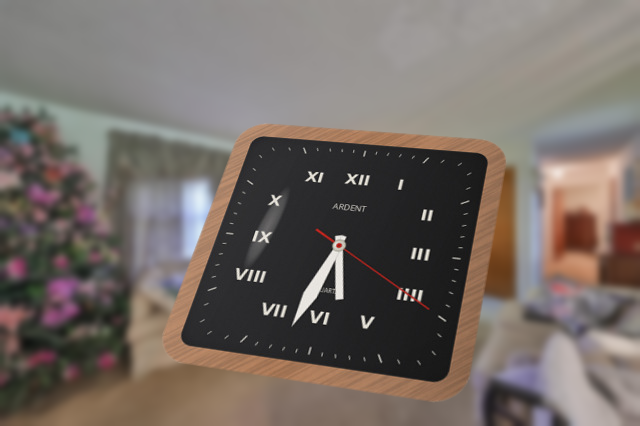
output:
5 h 32 min 20 s
